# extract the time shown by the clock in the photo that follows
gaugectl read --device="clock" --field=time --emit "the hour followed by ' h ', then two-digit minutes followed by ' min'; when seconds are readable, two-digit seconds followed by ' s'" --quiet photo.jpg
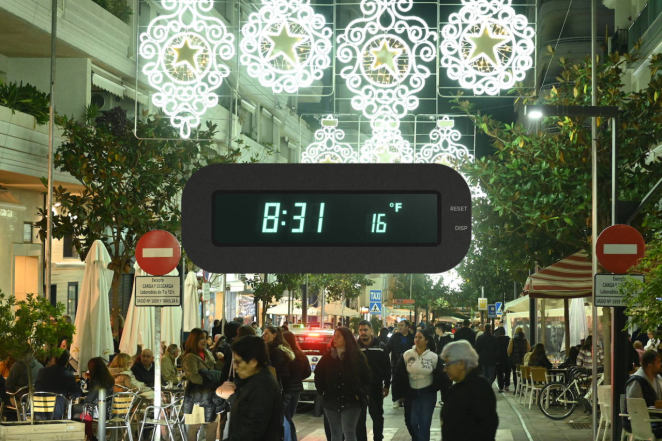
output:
8 h 31 min
